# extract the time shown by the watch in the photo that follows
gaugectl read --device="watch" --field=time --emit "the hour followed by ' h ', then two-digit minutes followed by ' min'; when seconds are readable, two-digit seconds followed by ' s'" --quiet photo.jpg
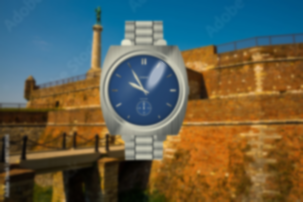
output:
9 h 55 min
